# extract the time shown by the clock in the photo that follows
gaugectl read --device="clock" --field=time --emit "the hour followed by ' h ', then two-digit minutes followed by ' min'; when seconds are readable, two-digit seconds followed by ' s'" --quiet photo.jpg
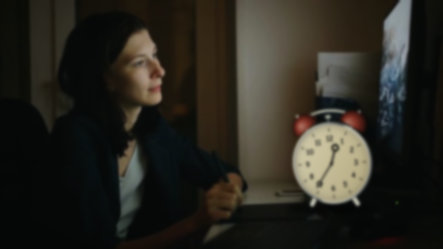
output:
12 h 36 min
